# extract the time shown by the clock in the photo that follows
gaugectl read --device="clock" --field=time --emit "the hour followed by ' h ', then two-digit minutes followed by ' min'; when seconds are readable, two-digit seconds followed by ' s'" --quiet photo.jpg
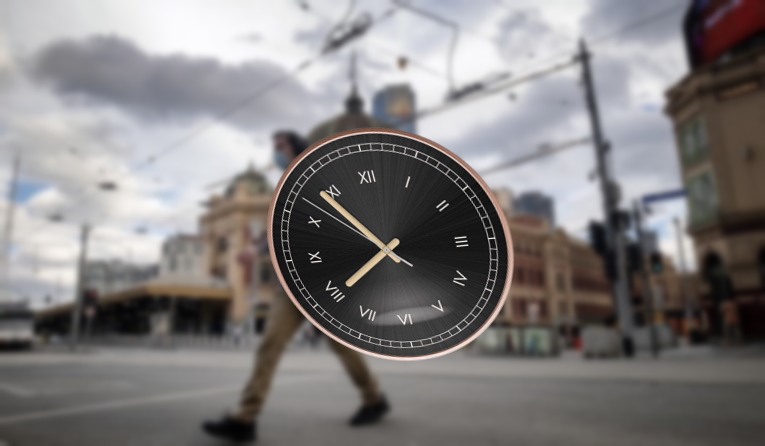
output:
7 h 53 min 52 s
